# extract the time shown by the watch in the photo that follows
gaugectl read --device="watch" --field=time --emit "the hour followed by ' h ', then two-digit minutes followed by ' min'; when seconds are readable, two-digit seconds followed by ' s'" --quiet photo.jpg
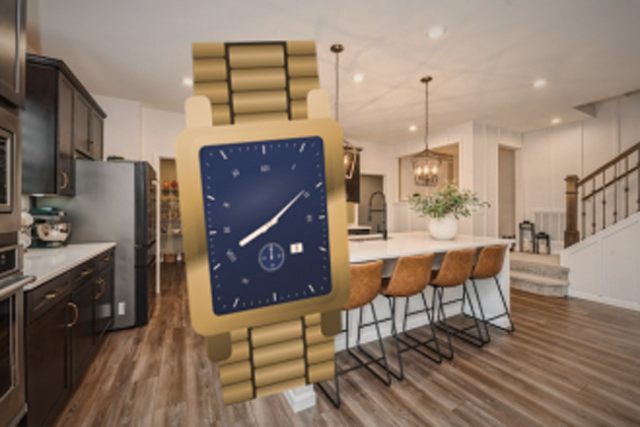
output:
8 h 09 min
